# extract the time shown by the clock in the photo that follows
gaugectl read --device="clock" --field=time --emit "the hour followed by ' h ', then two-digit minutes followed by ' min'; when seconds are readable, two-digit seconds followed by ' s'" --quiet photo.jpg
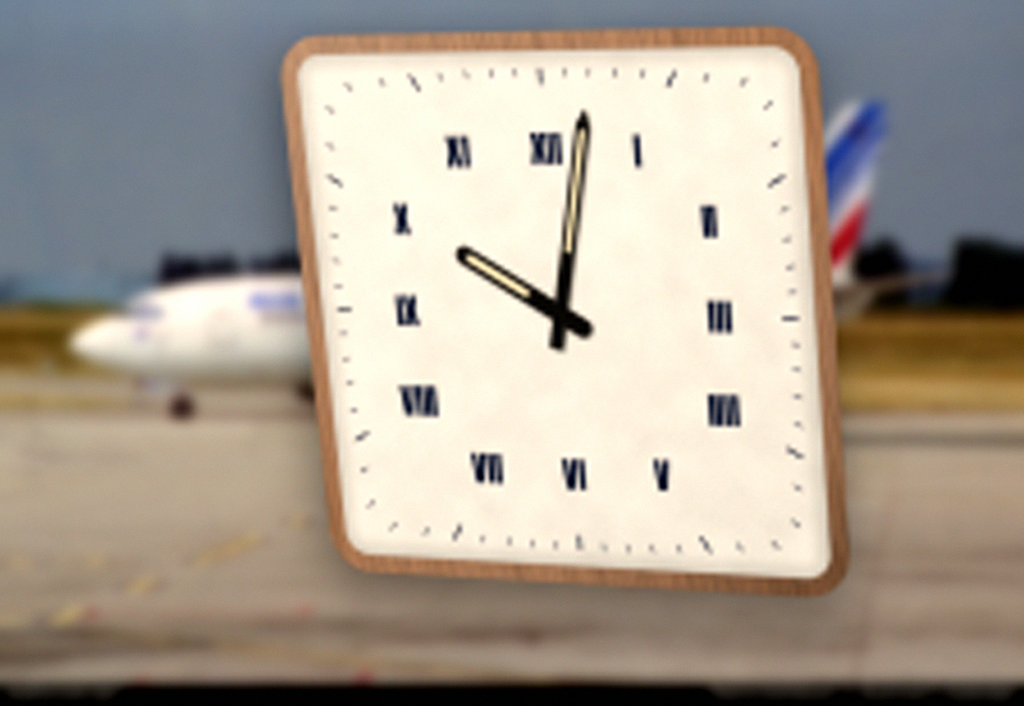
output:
10 h 02 min
